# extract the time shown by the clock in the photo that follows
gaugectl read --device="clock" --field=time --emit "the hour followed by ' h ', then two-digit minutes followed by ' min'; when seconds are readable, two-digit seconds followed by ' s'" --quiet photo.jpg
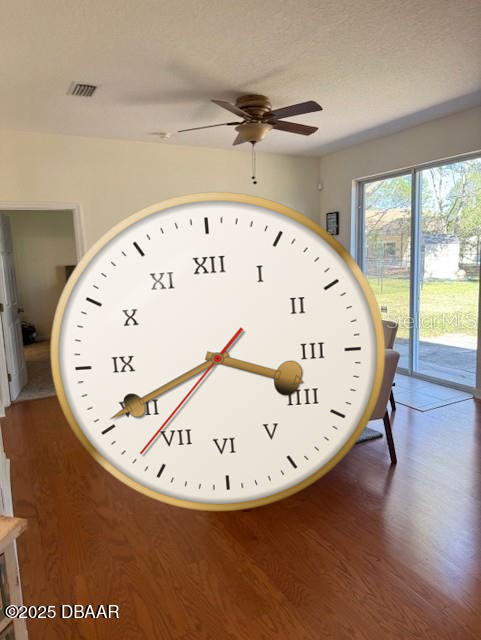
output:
3 h 40 min 37 s
